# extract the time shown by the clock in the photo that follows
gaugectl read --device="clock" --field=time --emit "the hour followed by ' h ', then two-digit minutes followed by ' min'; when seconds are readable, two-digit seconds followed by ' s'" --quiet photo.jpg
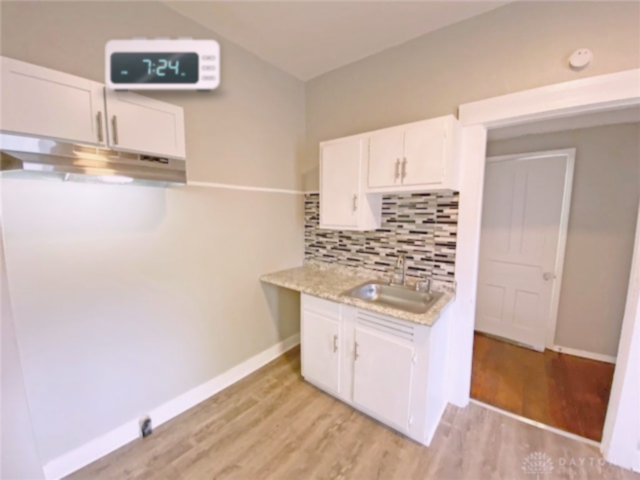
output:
7 h 24 min
